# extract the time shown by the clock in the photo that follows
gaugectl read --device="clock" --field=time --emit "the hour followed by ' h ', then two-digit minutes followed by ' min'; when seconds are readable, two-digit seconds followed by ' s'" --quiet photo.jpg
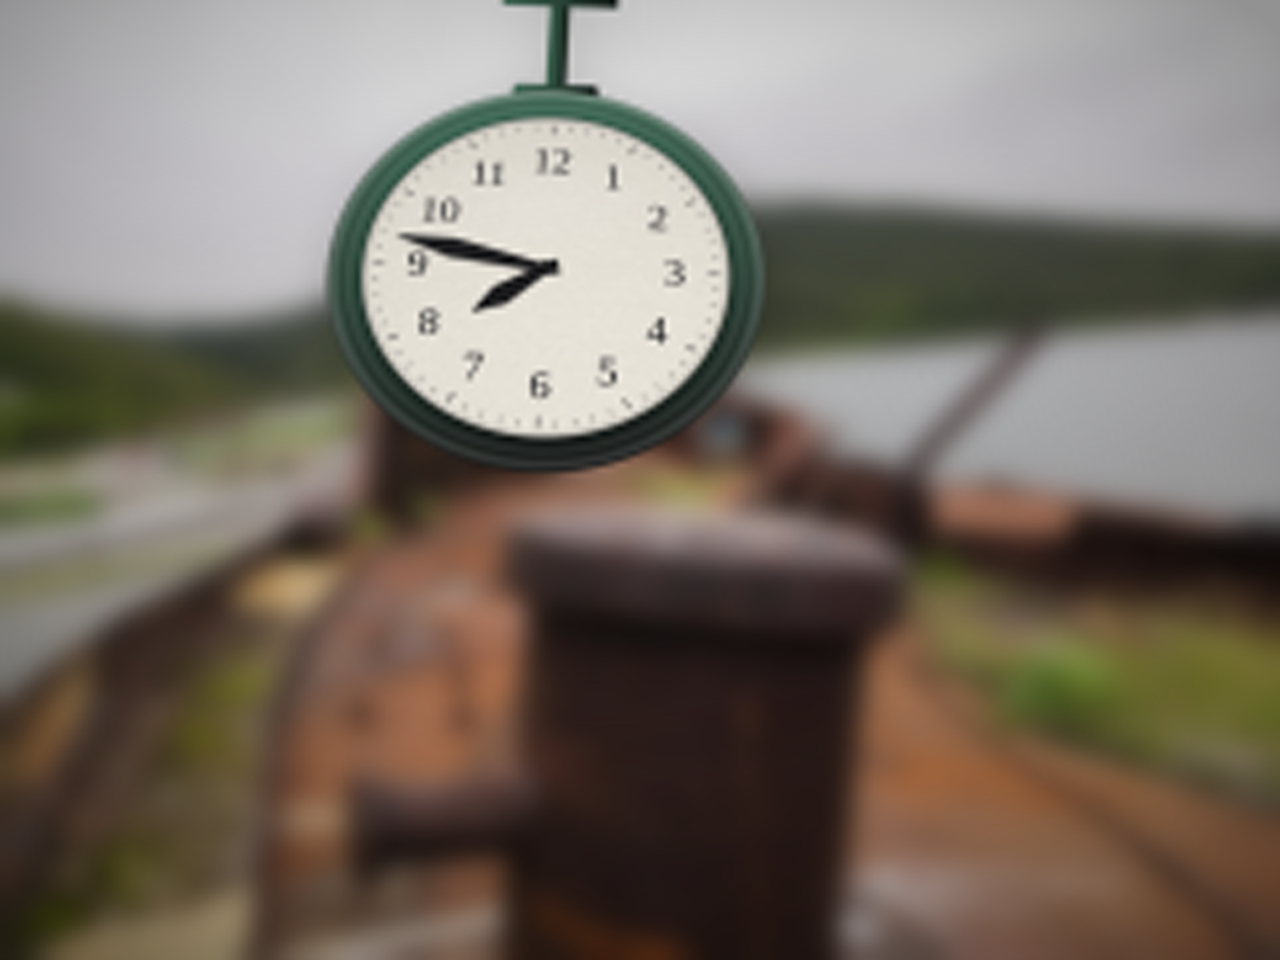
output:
7 h 47 min
